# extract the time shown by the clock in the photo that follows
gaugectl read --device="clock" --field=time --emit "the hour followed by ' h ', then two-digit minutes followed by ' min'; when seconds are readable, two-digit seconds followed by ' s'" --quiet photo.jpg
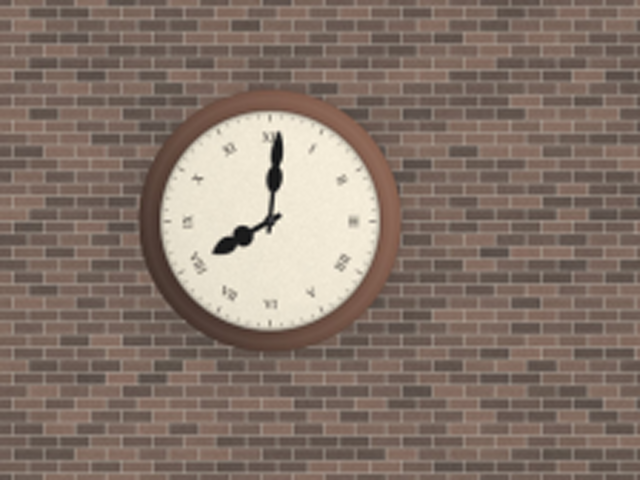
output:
8 h 01 min
